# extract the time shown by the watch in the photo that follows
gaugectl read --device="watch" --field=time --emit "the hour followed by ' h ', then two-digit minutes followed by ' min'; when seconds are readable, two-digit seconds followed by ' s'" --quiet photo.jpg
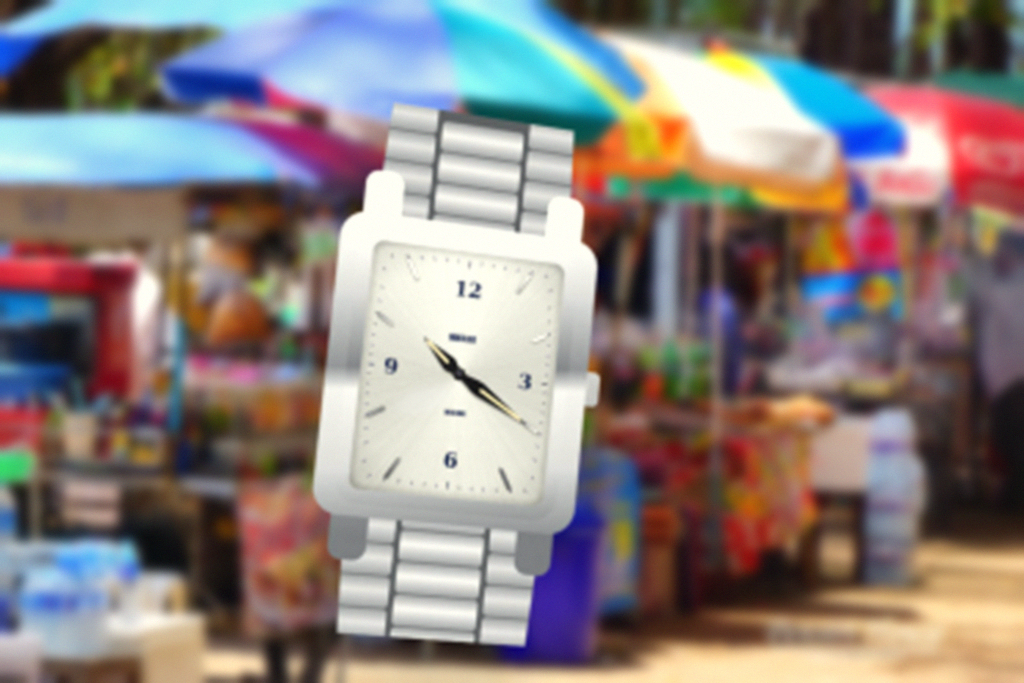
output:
10 h 20 min
